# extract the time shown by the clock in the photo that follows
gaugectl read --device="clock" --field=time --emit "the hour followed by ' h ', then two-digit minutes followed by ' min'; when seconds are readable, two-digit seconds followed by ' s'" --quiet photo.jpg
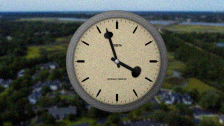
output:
3 h 57 min
